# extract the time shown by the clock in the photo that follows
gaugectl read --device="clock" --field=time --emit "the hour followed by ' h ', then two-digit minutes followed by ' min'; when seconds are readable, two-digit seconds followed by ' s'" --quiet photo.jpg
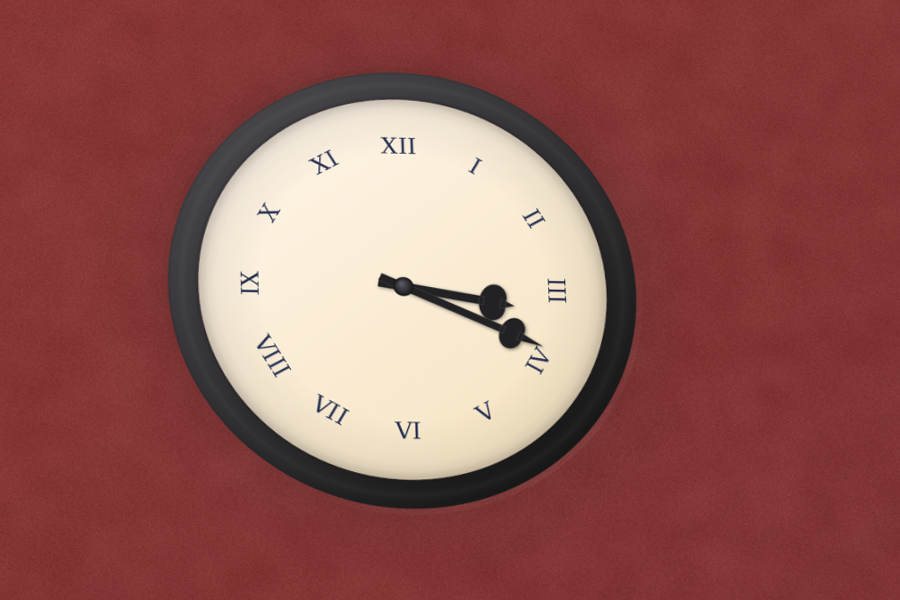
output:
3 h 19 min
